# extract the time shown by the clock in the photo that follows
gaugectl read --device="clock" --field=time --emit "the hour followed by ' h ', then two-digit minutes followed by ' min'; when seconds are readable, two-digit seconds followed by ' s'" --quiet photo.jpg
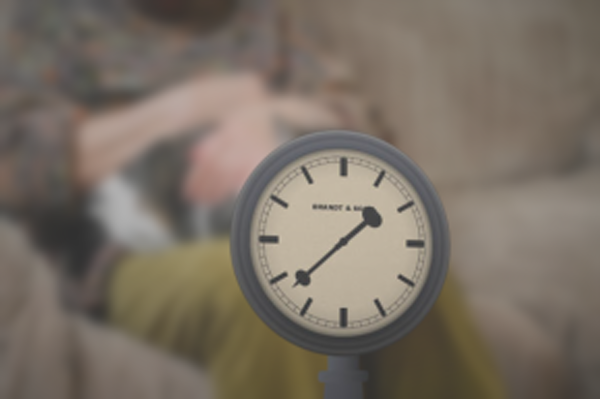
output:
1 h 38 min
